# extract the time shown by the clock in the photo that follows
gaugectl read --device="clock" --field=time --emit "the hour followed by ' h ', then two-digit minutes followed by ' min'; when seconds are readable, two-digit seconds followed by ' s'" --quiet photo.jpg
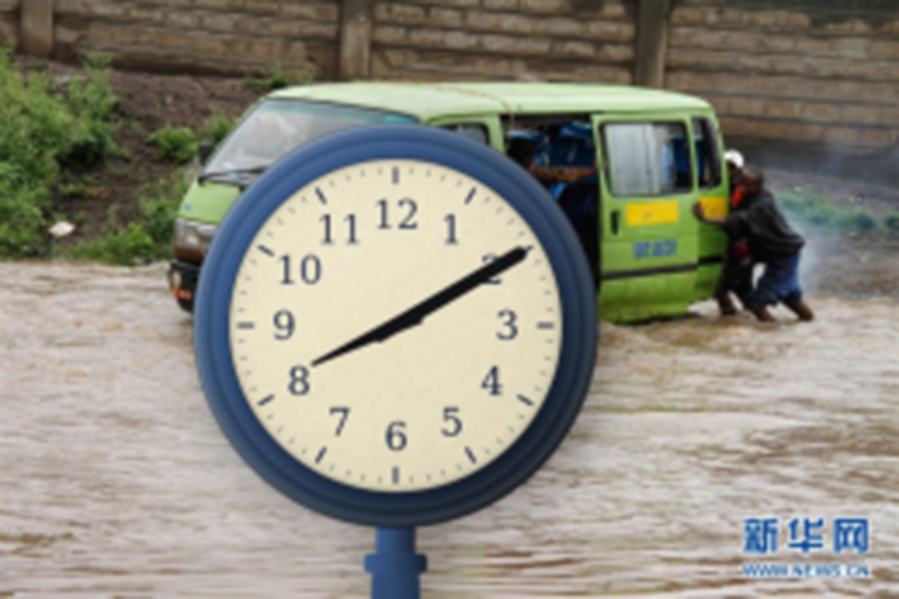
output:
8 h 10 min
